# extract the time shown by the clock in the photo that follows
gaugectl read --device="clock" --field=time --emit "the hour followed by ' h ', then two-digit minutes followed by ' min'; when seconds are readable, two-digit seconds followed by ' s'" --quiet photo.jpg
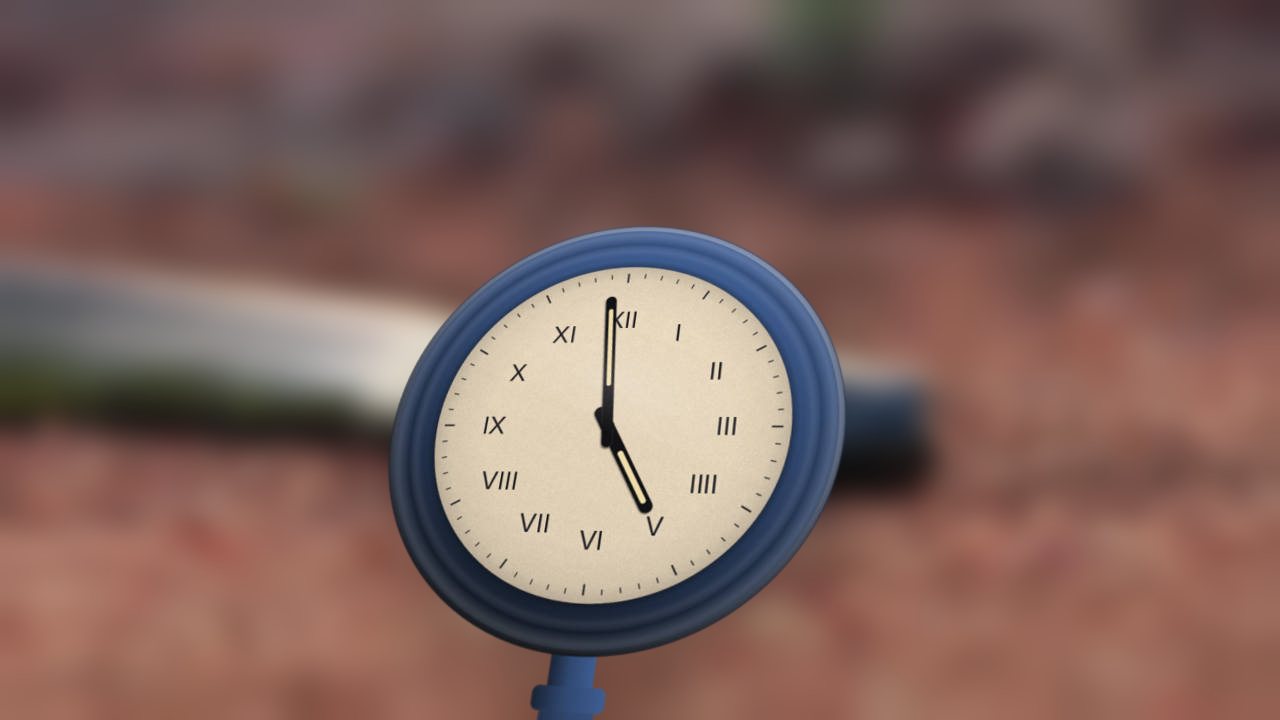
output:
4 h 59 min
